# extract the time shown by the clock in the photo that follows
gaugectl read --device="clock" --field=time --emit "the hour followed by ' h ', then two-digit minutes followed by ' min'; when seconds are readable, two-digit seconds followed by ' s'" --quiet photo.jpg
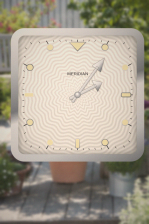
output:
2 h 06 min
